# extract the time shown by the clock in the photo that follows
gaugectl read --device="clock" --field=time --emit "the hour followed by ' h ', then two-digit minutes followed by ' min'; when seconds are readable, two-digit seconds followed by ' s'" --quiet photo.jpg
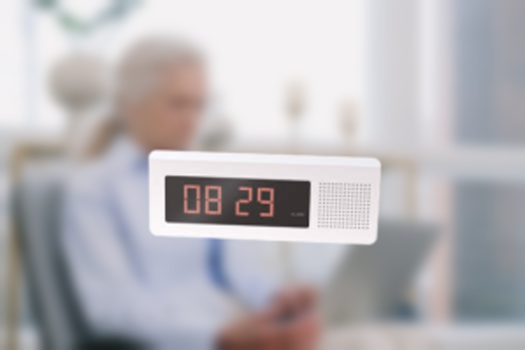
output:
8 h 29 min
